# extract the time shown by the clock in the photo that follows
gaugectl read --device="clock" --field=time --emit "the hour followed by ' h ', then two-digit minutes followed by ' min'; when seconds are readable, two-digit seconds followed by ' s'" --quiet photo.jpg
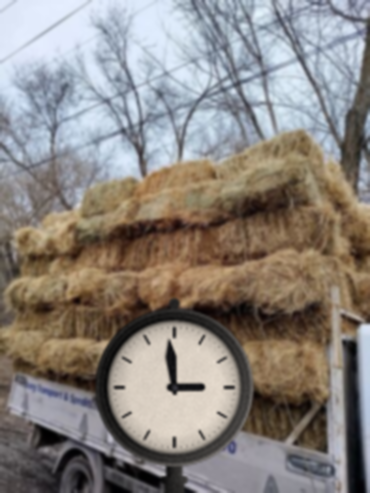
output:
2 h 59 min
